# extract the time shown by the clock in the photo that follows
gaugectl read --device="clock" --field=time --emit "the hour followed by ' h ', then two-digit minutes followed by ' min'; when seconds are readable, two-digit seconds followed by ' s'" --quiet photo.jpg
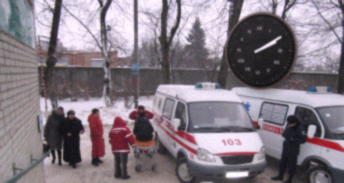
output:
2 h 10 min
